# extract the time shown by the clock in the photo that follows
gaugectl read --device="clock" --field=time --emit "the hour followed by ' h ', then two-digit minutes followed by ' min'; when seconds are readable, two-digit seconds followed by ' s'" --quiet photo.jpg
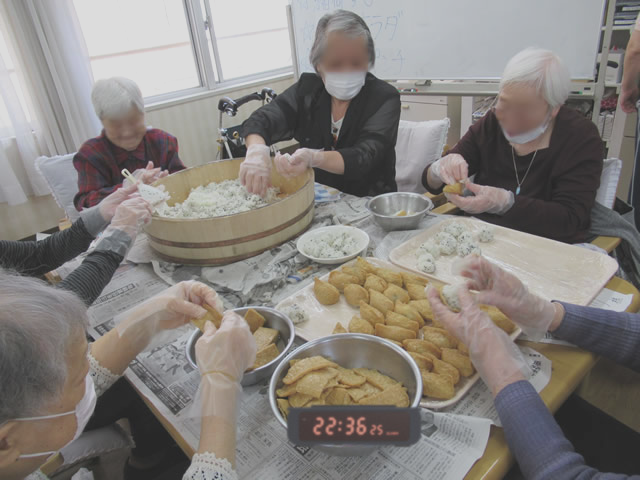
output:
22 h 36 min
